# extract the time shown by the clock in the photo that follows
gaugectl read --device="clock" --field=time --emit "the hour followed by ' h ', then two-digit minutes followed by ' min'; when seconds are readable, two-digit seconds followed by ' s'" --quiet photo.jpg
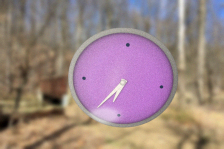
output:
6 h 36 min
